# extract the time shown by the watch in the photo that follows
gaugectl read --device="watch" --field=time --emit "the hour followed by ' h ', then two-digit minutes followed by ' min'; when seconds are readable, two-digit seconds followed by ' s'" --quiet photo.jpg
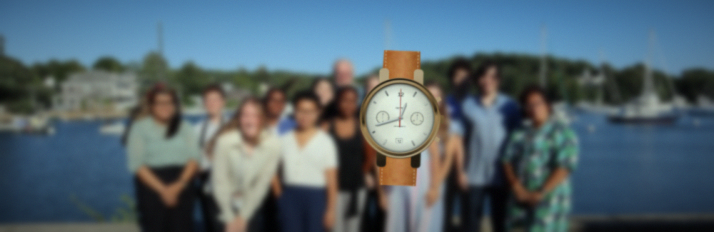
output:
12 h 42 min
